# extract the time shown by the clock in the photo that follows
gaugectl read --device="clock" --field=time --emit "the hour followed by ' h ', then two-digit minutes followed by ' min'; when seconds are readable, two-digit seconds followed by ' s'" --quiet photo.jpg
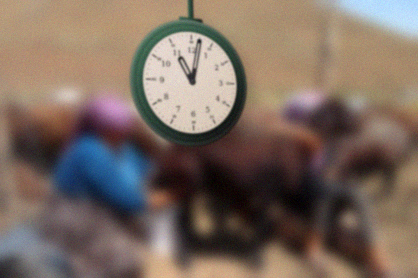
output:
11 h 02 min
